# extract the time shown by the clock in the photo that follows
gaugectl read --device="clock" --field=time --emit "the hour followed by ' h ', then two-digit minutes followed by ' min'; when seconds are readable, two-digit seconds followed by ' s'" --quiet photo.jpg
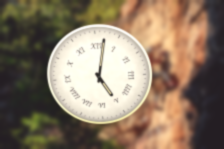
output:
5 h 02 min
